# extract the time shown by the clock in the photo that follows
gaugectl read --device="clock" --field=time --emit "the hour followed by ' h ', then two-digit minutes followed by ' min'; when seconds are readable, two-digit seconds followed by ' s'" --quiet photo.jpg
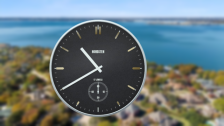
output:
10 h 40 min
